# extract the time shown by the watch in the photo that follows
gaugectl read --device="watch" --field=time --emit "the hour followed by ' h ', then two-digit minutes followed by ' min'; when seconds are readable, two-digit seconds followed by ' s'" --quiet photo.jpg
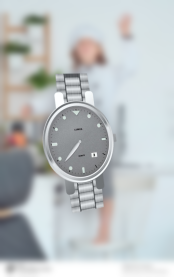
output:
7 h 38 min
